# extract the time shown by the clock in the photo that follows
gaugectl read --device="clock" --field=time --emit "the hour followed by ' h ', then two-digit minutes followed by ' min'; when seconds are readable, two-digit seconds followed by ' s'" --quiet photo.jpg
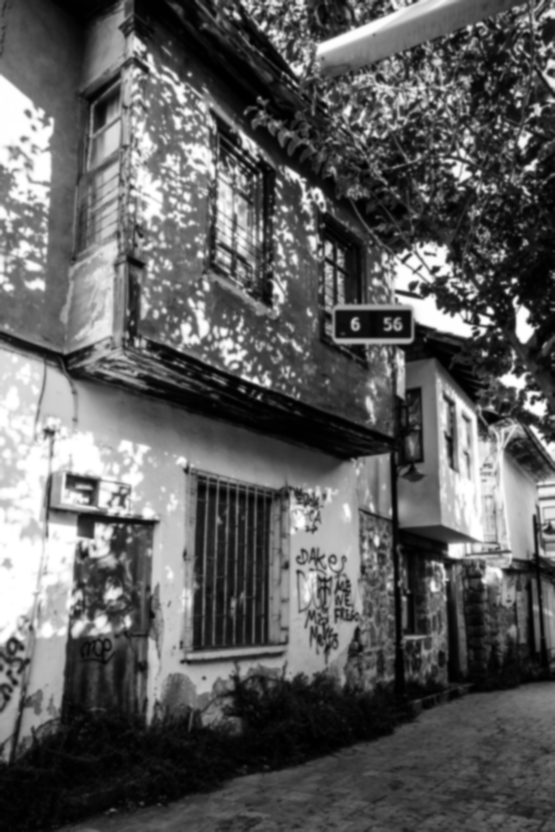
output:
6 h 56 min
